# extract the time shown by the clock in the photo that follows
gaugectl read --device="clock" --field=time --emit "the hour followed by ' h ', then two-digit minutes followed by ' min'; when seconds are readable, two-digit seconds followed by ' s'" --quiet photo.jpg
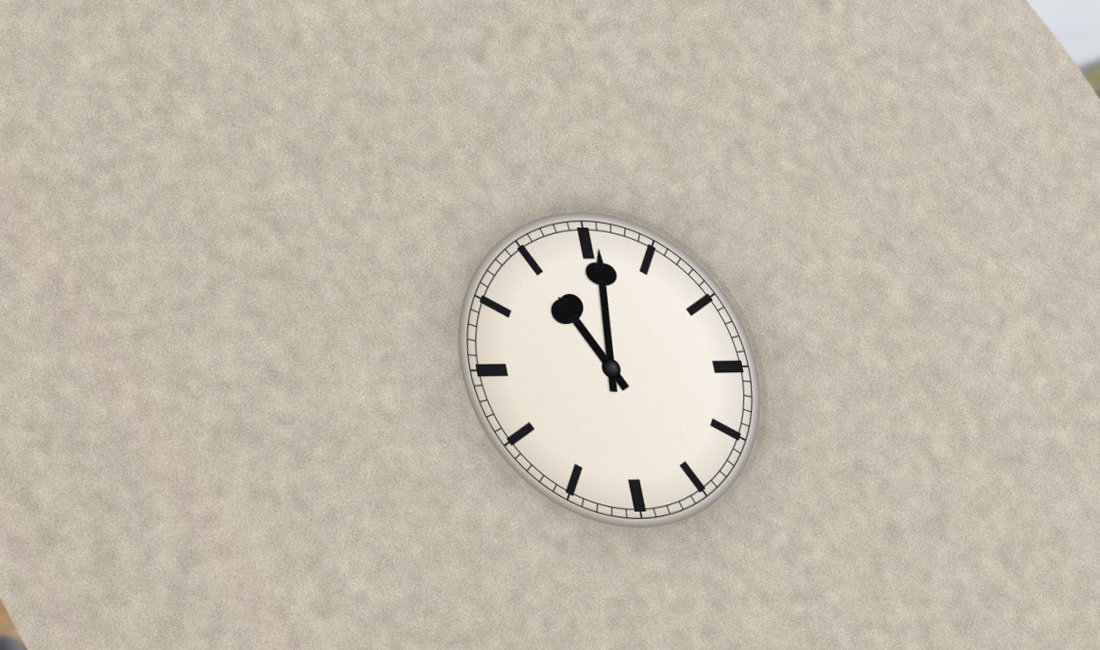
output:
11 h 01 min
